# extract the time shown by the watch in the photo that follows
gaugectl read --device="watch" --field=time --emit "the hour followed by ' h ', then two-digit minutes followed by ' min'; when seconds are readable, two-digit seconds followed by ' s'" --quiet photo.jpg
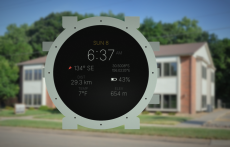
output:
6 h 37 min
